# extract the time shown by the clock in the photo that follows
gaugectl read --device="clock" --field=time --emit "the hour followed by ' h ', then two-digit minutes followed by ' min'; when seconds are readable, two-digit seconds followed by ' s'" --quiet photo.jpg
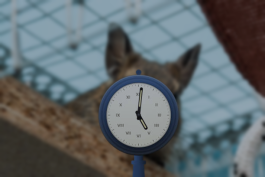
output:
5 h 01 min
